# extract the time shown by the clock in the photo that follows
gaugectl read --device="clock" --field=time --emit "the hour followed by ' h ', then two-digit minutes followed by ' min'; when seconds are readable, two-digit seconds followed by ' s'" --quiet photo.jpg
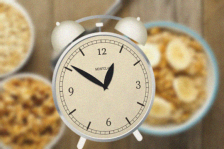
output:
12 h 51 min
